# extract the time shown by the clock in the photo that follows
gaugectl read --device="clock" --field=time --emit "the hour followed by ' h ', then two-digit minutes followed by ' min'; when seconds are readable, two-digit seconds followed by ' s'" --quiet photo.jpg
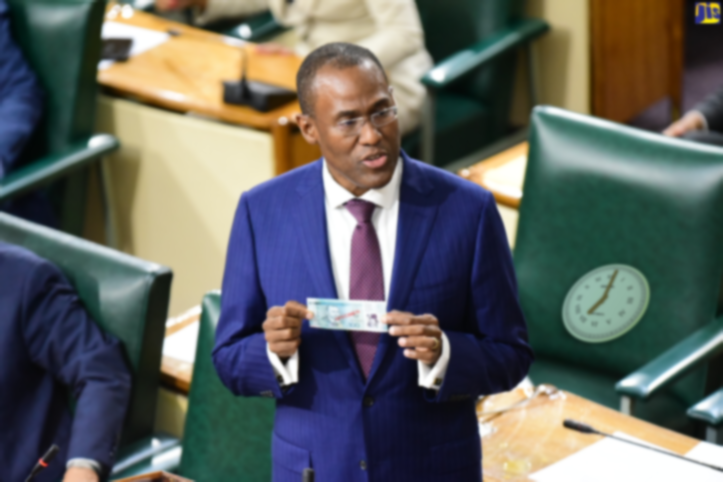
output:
7 h 01 min
